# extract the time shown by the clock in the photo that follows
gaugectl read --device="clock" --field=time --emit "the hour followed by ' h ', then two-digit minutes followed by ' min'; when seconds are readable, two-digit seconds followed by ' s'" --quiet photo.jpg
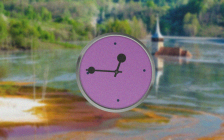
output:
12 h 46 min
